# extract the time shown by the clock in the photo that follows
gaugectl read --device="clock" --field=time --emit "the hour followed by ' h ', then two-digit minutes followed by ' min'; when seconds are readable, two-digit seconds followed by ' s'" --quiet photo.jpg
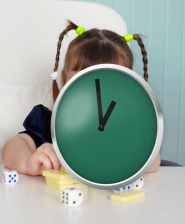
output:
12 h 59 min
